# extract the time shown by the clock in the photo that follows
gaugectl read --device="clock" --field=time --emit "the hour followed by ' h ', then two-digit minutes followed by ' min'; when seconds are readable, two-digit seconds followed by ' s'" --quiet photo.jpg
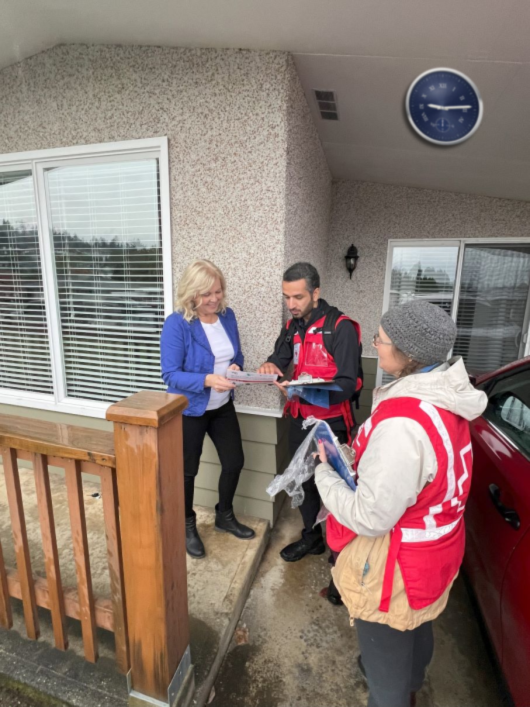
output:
9 h 14 min
